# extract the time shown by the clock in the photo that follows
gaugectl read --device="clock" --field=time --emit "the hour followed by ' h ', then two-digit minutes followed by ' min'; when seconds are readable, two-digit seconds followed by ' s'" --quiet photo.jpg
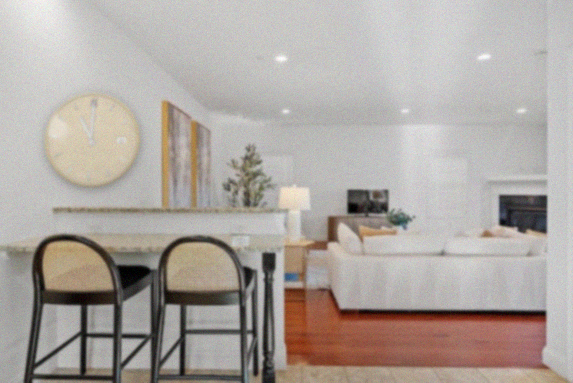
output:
11 h 00 min
